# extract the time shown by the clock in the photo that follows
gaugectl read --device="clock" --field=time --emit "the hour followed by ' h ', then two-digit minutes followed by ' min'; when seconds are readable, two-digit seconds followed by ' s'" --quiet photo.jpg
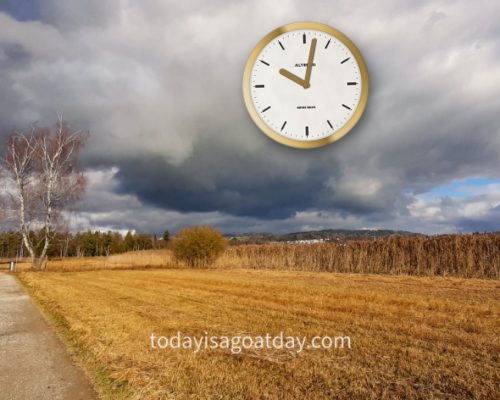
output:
10 h 02 min
